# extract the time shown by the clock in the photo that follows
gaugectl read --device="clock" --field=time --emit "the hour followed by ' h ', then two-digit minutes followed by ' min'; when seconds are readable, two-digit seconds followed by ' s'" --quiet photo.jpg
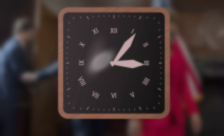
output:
3 h 06 min
